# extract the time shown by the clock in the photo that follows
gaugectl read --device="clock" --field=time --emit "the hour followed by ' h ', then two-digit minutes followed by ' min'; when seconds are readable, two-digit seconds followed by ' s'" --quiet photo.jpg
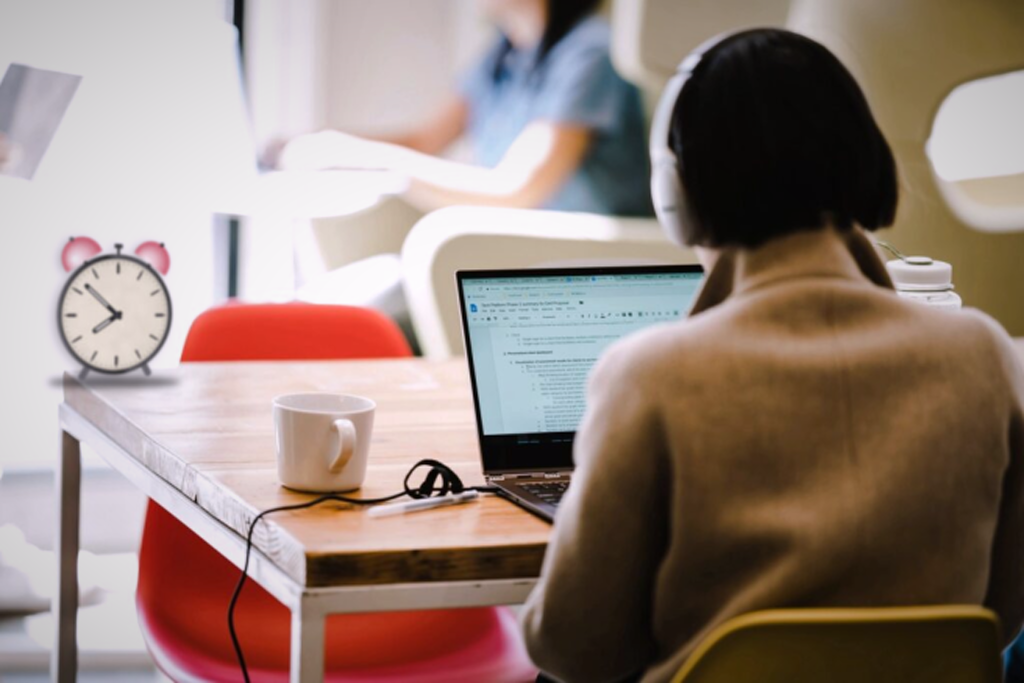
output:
7 h 52 min
